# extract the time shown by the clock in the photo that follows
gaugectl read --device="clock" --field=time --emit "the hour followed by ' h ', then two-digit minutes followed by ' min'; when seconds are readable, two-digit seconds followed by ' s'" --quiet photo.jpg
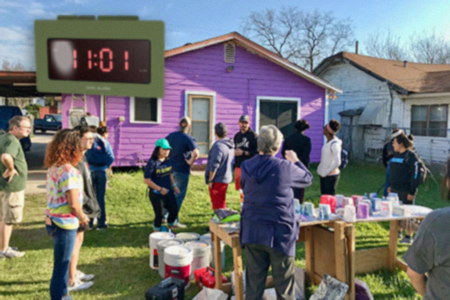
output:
11 h 01 min
